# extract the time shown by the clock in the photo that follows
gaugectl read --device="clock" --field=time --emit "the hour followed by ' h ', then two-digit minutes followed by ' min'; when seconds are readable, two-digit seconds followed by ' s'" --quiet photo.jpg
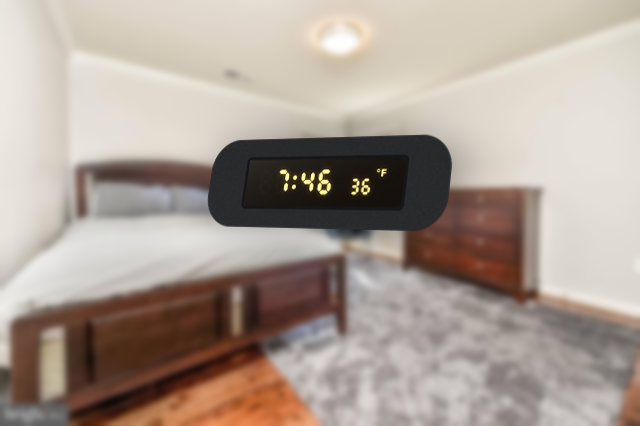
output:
7 h 46 min
